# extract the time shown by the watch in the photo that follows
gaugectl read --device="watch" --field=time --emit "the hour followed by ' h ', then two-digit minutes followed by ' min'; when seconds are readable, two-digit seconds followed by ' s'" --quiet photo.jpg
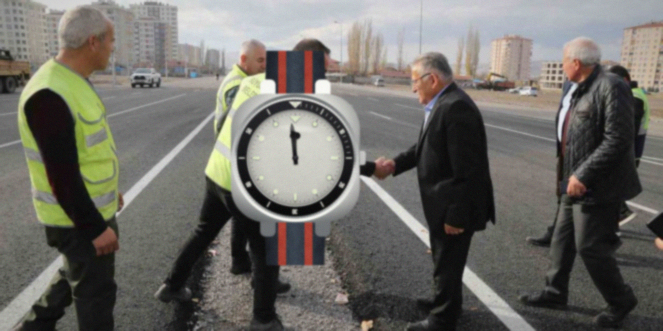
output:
11 h 59 min
